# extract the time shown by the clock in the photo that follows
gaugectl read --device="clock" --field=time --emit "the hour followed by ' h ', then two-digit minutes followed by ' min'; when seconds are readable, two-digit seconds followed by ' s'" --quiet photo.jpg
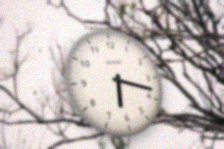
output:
6 h 18 min
